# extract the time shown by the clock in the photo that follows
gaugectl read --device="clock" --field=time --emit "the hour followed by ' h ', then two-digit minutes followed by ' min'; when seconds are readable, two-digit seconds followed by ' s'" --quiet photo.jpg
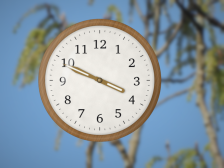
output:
3 h 49 min
